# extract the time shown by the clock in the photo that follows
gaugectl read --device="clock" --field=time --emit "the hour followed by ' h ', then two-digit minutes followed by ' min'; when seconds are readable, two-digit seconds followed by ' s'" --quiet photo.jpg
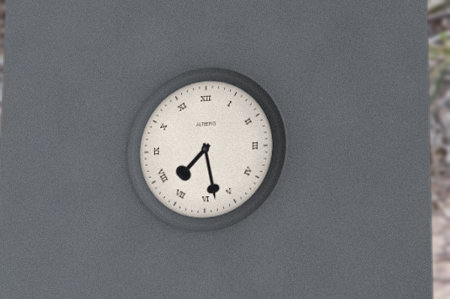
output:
7 h 28 min
